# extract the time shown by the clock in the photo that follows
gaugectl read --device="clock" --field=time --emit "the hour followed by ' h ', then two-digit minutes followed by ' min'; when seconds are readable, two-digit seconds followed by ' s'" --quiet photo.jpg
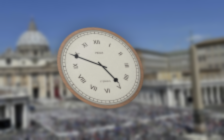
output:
4 h 49 min
